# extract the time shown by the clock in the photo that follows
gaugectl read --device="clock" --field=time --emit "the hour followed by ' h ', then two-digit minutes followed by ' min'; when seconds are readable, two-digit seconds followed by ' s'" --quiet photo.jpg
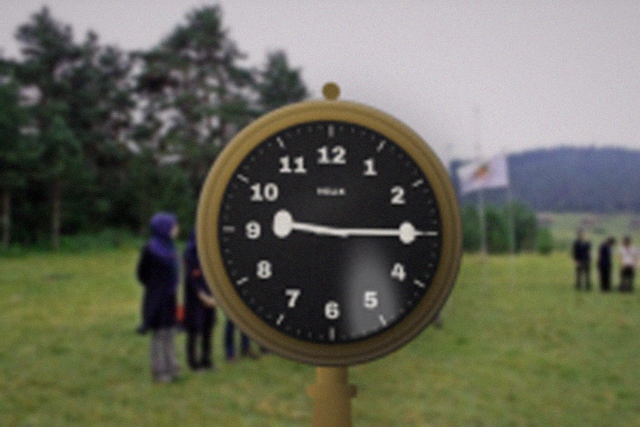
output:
9 h 15 min
